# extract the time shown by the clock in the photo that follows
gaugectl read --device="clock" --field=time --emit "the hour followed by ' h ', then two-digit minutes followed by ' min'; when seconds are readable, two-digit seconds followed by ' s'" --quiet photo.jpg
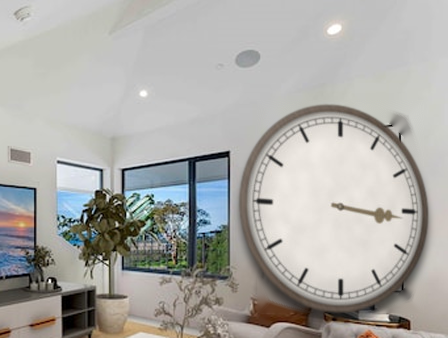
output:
3 h 16 min
